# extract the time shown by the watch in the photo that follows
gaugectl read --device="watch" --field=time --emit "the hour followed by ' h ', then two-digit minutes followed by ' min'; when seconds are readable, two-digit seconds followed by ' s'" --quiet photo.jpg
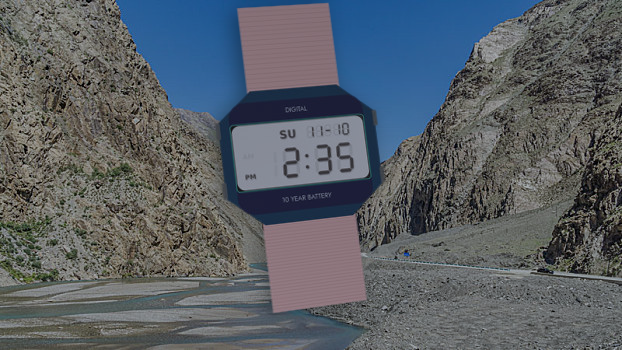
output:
2 h 35 min
